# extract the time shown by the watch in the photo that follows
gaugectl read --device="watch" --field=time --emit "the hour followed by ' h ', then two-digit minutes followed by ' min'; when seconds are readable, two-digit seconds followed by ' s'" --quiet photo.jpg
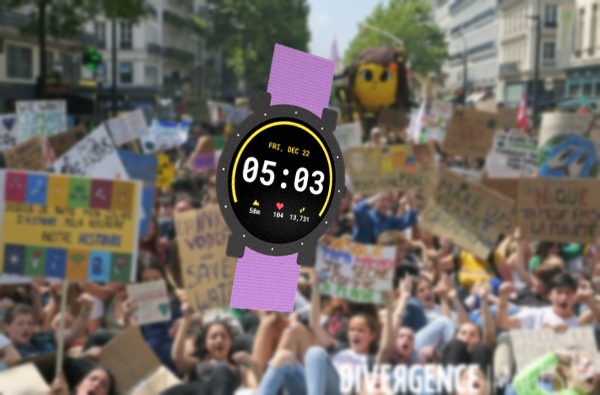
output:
5 h 03 min
